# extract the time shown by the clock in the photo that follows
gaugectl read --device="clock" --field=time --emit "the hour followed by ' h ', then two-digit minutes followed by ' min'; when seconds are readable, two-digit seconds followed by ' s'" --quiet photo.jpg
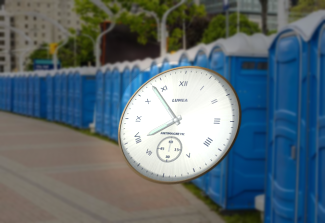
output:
7 h 53 min
